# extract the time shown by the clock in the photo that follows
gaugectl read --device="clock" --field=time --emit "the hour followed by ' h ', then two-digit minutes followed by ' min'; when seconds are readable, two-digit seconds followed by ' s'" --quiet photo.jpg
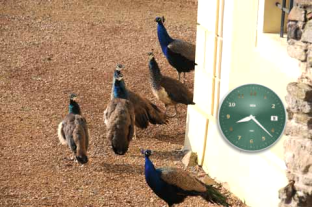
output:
8 h 22 min
